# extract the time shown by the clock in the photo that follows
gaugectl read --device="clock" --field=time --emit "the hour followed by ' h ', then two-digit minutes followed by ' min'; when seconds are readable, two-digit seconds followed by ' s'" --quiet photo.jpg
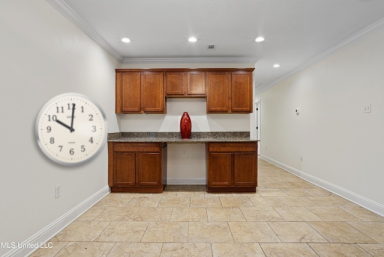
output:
10 h 01 min
